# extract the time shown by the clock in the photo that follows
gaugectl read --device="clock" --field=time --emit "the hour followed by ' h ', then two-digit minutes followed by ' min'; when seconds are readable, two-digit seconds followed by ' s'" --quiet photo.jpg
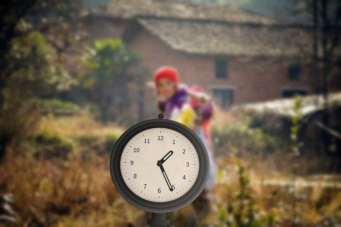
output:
1 h 26 min
